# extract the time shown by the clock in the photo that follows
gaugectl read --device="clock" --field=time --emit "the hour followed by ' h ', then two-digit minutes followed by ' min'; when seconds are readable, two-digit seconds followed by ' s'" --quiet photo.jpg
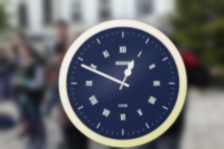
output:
12 h 49 min
